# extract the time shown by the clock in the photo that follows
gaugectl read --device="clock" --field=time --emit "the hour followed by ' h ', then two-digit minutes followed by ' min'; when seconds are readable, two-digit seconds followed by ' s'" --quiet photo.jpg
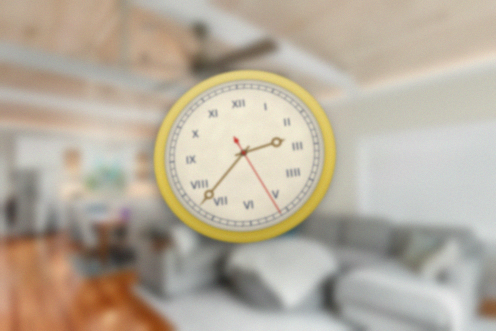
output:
2 h 37 min 26 s
